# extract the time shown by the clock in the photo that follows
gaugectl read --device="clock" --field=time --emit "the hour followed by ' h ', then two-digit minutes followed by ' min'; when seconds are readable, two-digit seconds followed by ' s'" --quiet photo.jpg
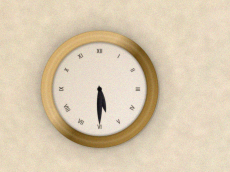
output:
5 h 30 min
